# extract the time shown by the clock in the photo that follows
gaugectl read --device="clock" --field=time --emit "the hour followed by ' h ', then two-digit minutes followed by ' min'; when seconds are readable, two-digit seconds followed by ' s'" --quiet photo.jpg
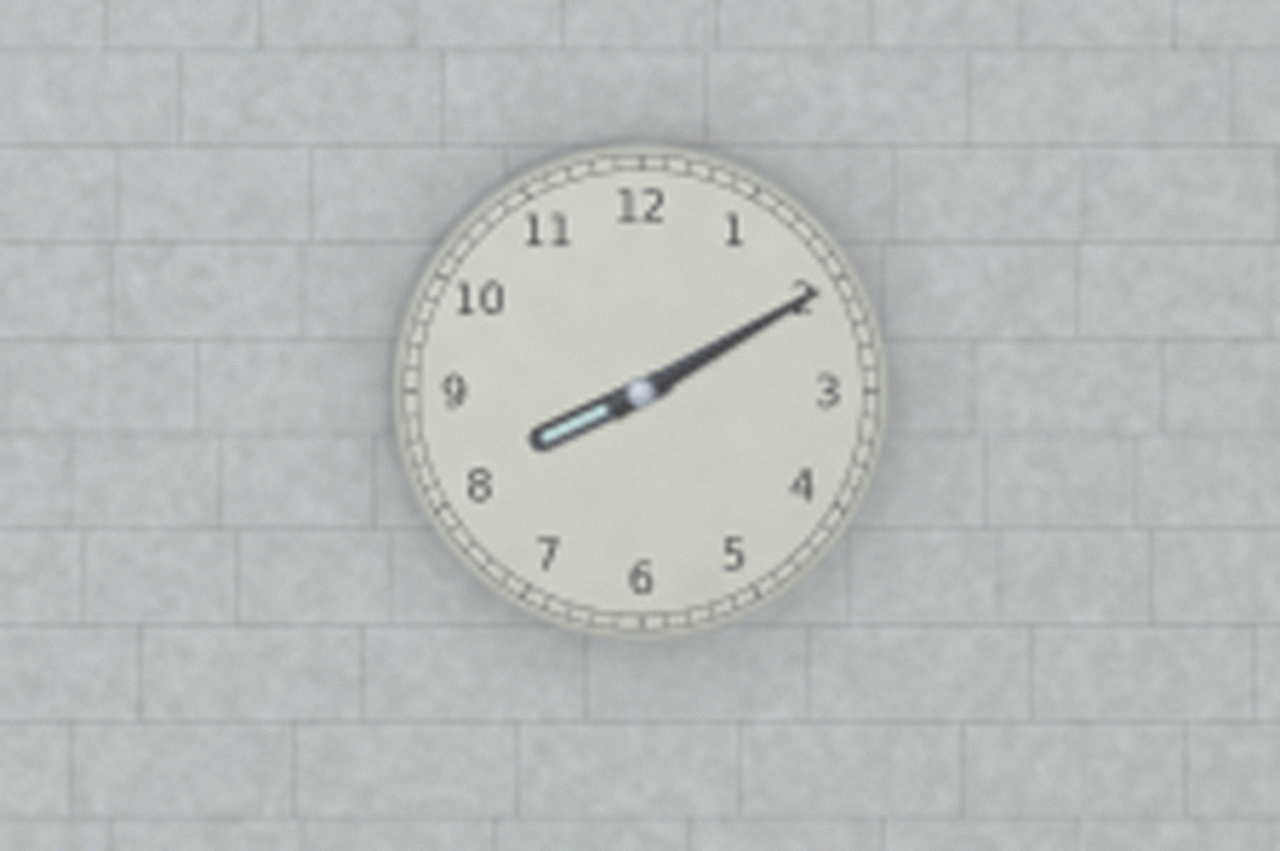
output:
8 h 10 min
